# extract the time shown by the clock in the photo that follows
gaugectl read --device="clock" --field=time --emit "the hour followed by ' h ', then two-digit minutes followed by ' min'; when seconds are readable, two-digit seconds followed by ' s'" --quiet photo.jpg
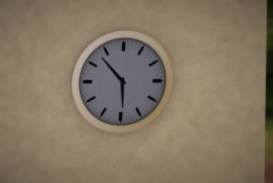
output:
5 h 53 min
